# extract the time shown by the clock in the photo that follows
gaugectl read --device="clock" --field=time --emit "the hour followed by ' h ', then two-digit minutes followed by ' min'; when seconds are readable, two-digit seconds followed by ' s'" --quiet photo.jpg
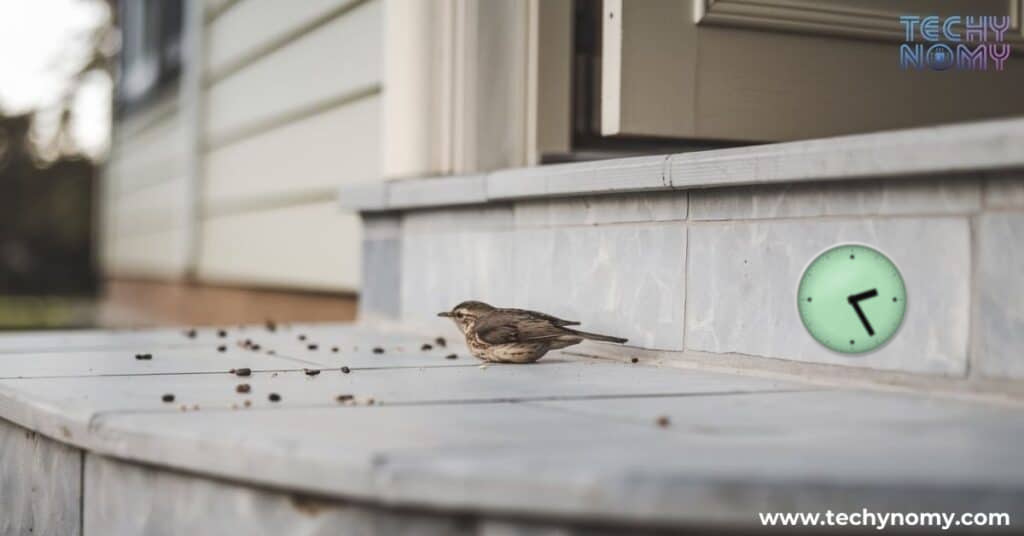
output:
2 h 25 min
